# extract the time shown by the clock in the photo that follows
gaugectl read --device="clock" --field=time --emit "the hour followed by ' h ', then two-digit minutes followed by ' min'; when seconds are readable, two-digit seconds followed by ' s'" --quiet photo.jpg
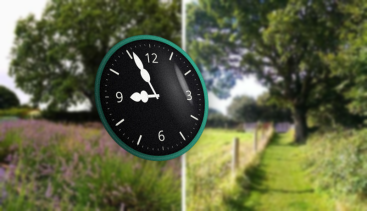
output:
8 h 56 min
